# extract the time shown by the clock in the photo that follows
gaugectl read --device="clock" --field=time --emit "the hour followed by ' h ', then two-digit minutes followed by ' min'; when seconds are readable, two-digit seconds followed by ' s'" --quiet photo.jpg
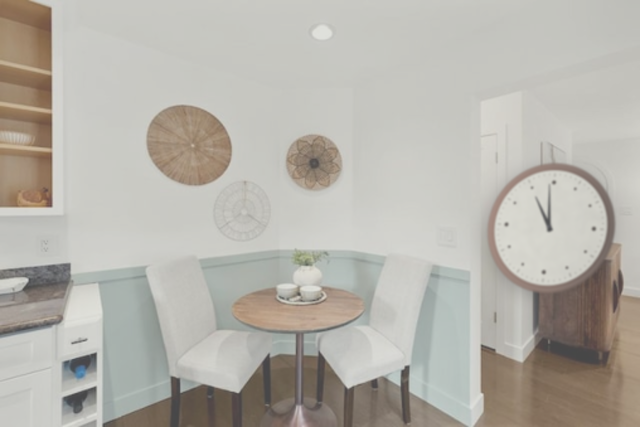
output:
10 h 59 min
